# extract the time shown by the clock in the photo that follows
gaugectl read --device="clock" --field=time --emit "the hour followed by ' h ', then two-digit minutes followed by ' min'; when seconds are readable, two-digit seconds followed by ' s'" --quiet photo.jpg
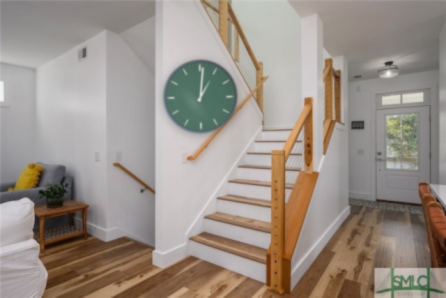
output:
1 h 01 min
